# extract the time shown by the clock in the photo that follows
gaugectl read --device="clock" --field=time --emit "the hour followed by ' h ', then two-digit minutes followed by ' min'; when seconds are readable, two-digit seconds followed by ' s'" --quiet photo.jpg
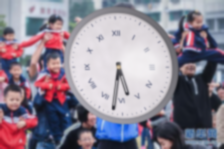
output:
5 h 32 min
